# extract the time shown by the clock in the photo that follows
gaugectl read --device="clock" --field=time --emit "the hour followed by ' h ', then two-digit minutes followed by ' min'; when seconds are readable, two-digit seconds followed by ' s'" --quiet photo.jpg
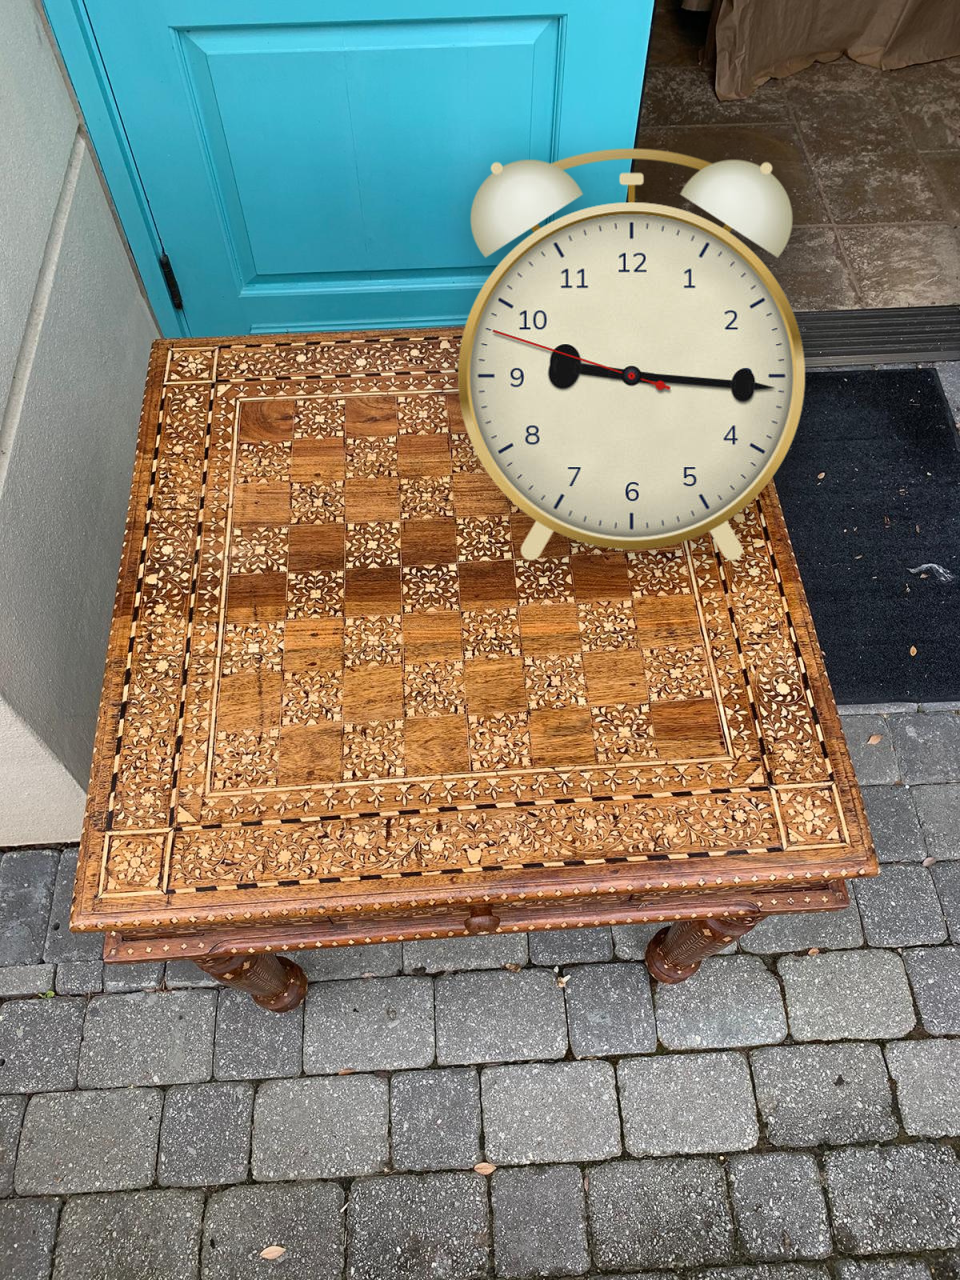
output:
9 h 15 min 48 s
